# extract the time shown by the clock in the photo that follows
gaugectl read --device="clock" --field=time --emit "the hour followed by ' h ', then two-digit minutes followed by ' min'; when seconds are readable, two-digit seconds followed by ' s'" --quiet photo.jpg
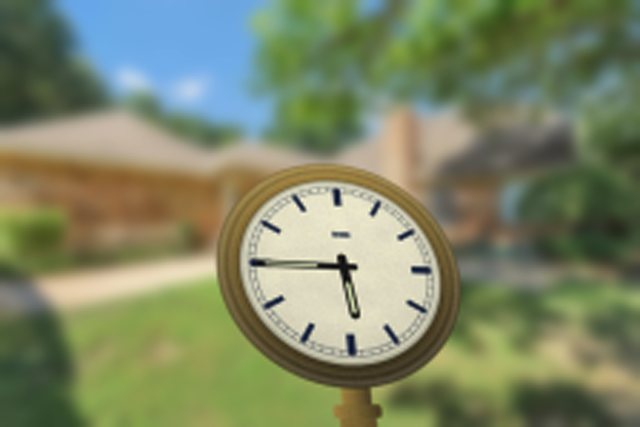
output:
5 h 45 min
